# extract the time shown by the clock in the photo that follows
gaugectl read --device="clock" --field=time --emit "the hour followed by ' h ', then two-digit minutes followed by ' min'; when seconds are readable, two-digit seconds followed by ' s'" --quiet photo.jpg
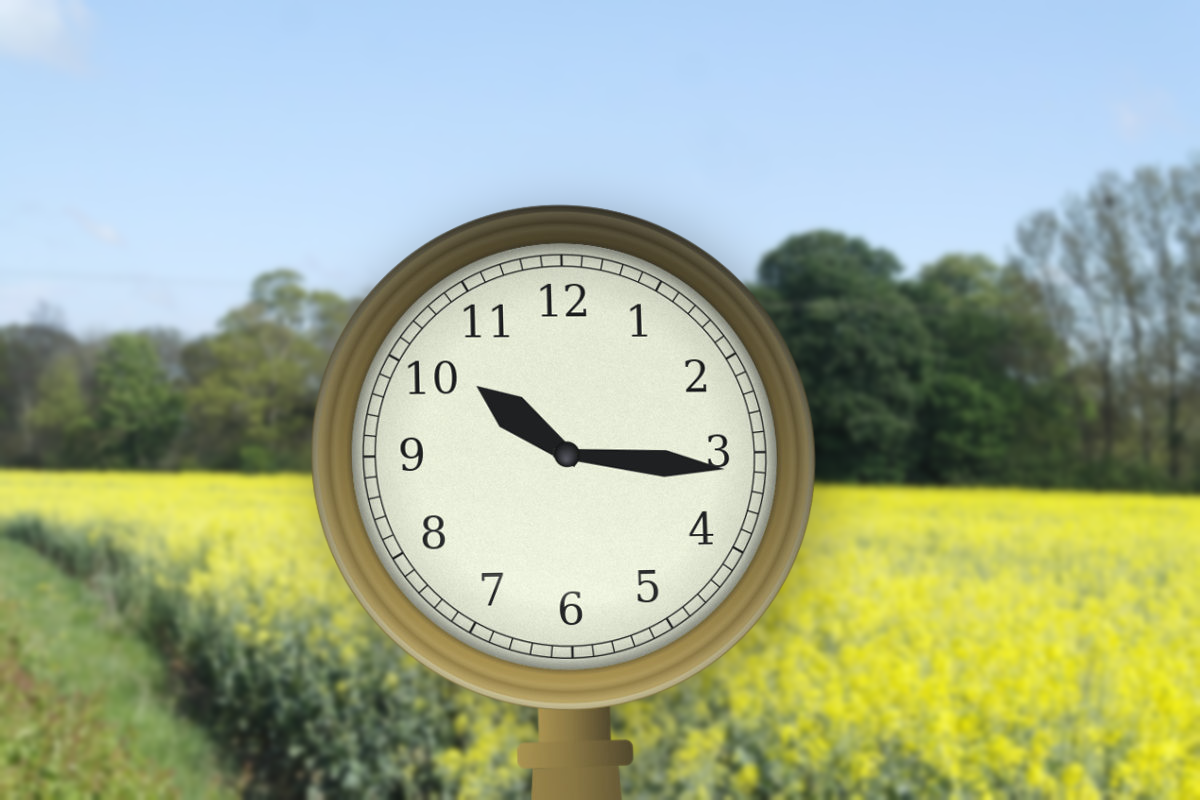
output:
10 h 16 min
